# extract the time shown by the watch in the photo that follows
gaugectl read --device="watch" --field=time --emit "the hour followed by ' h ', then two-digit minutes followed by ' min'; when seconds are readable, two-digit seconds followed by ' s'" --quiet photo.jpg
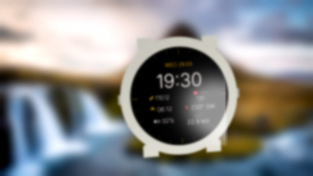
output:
19 h 30 min
